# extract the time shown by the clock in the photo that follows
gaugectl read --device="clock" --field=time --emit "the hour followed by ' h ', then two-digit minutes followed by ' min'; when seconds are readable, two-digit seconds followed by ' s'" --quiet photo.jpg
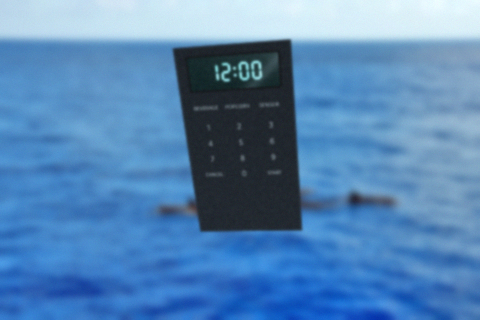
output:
12 h 00 min
